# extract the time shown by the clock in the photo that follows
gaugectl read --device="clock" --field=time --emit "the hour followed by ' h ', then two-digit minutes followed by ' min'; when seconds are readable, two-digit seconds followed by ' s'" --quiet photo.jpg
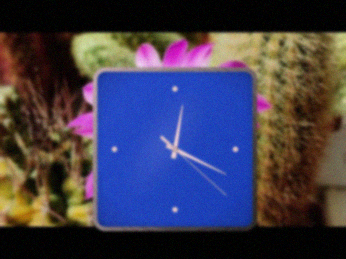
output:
12 h 19 min 22 s
